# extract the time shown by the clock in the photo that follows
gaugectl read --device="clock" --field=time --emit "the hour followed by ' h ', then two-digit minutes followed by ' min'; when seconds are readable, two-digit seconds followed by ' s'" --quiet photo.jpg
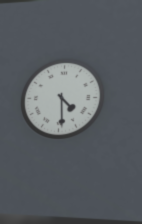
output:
4 h 29 min
